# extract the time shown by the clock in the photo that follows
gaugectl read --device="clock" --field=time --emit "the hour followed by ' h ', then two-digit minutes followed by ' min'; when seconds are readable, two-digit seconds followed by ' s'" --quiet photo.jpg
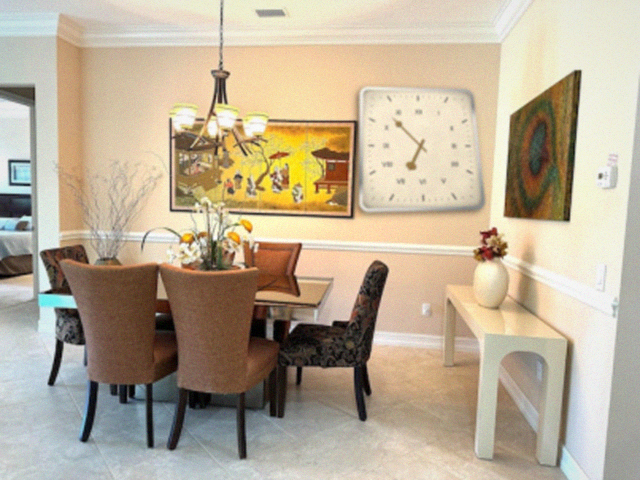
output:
6 h 53 min
